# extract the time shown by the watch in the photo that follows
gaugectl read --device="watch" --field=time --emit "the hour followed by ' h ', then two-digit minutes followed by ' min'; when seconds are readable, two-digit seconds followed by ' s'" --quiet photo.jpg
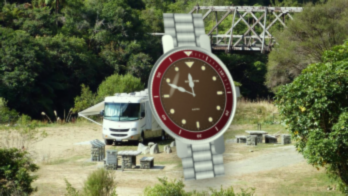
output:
11 h 49 min
